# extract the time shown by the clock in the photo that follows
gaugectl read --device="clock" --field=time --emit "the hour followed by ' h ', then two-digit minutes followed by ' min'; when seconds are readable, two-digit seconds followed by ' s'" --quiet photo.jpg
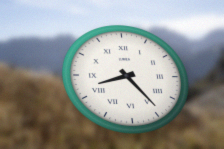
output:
8 h 24 min
